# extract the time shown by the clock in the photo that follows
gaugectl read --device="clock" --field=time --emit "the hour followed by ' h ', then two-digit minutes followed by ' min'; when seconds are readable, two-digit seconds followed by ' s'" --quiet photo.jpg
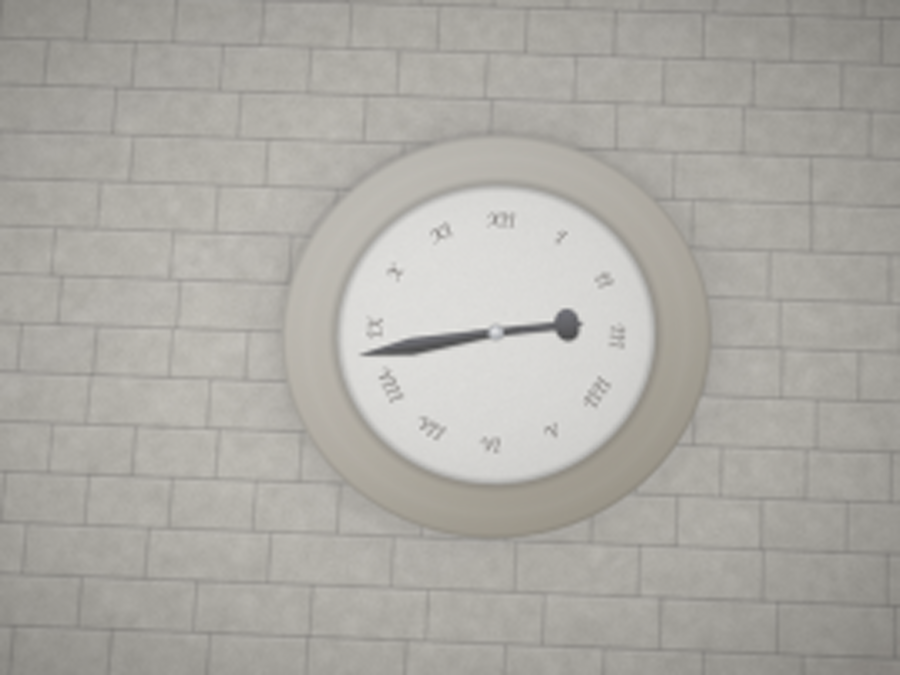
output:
2 h 43 min
